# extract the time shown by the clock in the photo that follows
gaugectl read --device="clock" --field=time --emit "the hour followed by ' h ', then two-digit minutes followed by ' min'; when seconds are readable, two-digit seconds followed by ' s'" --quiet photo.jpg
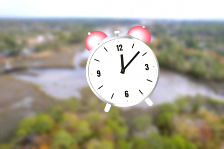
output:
12 h 08 min
